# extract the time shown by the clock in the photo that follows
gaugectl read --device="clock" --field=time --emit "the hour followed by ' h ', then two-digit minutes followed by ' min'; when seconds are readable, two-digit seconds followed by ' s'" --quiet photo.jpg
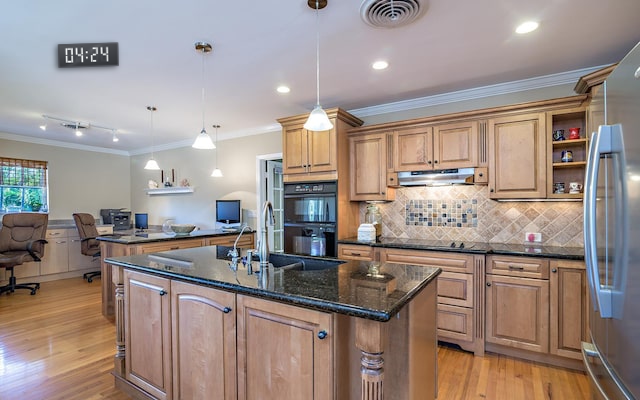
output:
4 h 24 min
